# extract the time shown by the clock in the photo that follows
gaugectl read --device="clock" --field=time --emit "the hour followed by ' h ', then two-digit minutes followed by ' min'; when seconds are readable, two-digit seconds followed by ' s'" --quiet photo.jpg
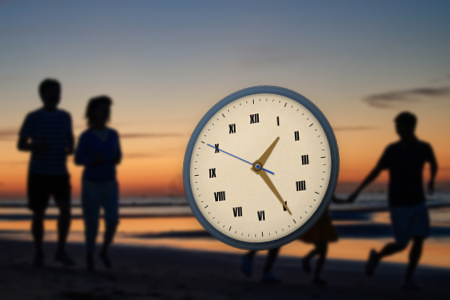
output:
1 h 24 min 50 s
